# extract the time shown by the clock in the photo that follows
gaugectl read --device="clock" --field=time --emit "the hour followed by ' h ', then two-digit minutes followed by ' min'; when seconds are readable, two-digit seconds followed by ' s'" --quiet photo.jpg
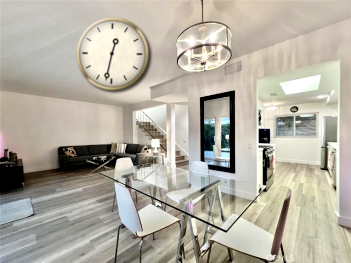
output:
12 h 32 min
